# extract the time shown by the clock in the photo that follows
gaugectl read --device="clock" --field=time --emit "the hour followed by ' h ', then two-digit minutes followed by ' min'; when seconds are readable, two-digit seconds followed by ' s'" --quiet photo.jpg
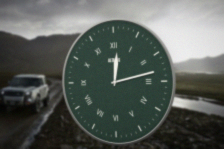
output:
12 h 13 min
